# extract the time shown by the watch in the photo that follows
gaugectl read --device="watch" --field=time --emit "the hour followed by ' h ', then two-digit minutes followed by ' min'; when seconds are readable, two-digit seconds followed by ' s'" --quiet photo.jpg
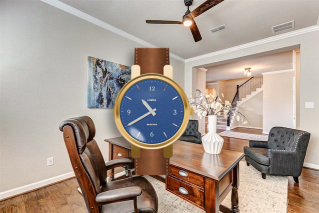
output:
10 h 40 min
